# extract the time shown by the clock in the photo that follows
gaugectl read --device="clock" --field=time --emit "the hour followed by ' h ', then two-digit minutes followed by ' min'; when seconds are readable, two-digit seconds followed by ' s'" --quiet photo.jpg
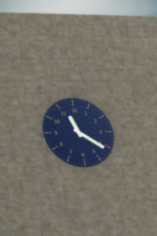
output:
11 h 21 min
